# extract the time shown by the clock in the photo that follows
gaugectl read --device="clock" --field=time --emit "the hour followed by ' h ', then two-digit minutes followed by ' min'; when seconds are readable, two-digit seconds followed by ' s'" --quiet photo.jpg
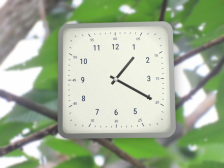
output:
1 h 20 min
